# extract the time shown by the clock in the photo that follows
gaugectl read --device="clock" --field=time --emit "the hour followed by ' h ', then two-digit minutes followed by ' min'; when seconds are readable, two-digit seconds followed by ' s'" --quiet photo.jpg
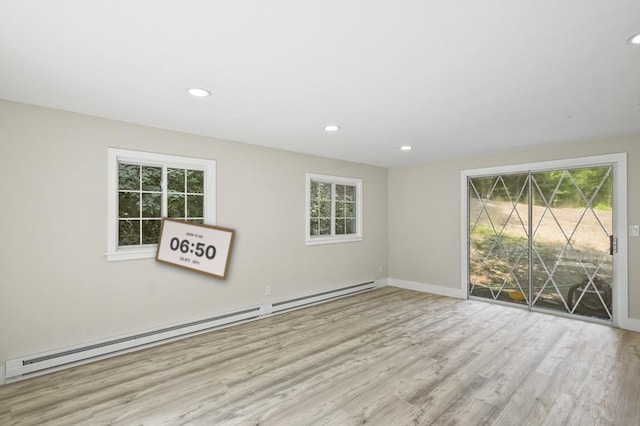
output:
6 h 50 min
